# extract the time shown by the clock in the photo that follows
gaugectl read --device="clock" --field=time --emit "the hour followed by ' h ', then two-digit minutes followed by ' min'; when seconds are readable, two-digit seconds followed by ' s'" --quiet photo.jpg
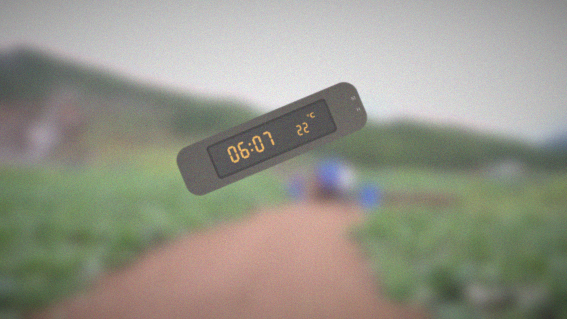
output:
6 h 07 min
